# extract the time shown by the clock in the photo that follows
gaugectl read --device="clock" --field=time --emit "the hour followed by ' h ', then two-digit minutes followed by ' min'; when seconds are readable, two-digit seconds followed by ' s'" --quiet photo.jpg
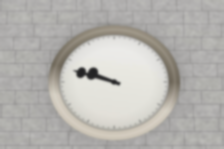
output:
9 h 48 min
